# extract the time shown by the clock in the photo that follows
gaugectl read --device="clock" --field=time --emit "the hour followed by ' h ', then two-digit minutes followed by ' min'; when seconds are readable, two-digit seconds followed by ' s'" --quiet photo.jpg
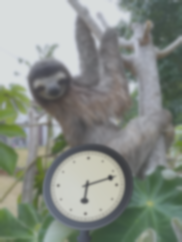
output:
6 h 12 min
